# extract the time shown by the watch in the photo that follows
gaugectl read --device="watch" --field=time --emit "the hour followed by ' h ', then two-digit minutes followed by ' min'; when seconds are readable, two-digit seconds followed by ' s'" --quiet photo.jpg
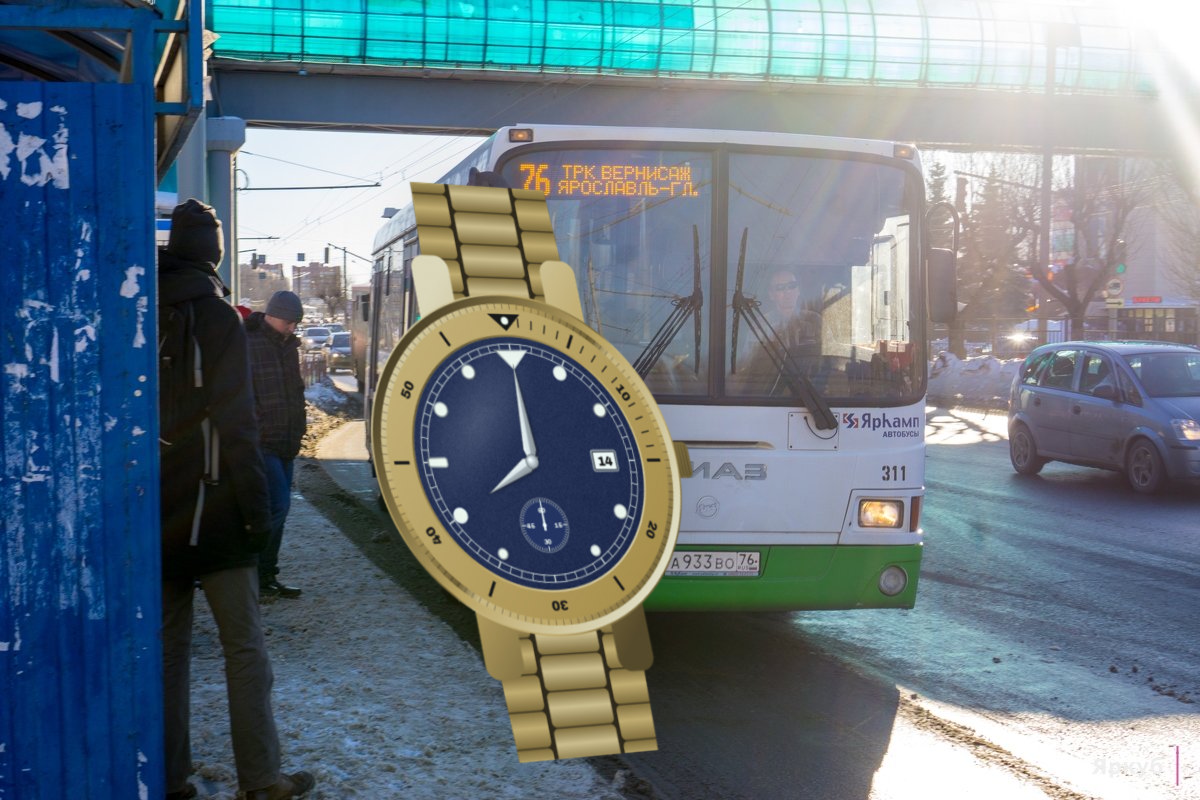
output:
8 h 00 min
